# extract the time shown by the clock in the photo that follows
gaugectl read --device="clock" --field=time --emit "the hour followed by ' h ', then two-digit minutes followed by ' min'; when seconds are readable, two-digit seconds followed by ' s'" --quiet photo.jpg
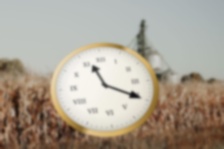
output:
11 h 20 min
